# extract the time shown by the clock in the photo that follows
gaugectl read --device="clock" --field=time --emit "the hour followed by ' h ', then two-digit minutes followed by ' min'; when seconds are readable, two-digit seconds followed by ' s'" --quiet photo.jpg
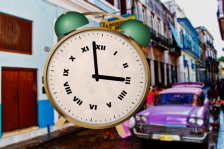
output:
2 h 58 min
